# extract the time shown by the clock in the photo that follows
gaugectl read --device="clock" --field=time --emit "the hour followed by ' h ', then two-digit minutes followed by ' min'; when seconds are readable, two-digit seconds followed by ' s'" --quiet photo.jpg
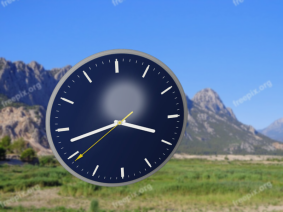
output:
3 h 42 min 39 s
